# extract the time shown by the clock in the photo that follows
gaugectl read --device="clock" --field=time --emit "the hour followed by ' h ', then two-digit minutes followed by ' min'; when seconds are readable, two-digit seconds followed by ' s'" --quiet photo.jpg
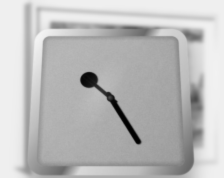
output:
10 h 25 min
